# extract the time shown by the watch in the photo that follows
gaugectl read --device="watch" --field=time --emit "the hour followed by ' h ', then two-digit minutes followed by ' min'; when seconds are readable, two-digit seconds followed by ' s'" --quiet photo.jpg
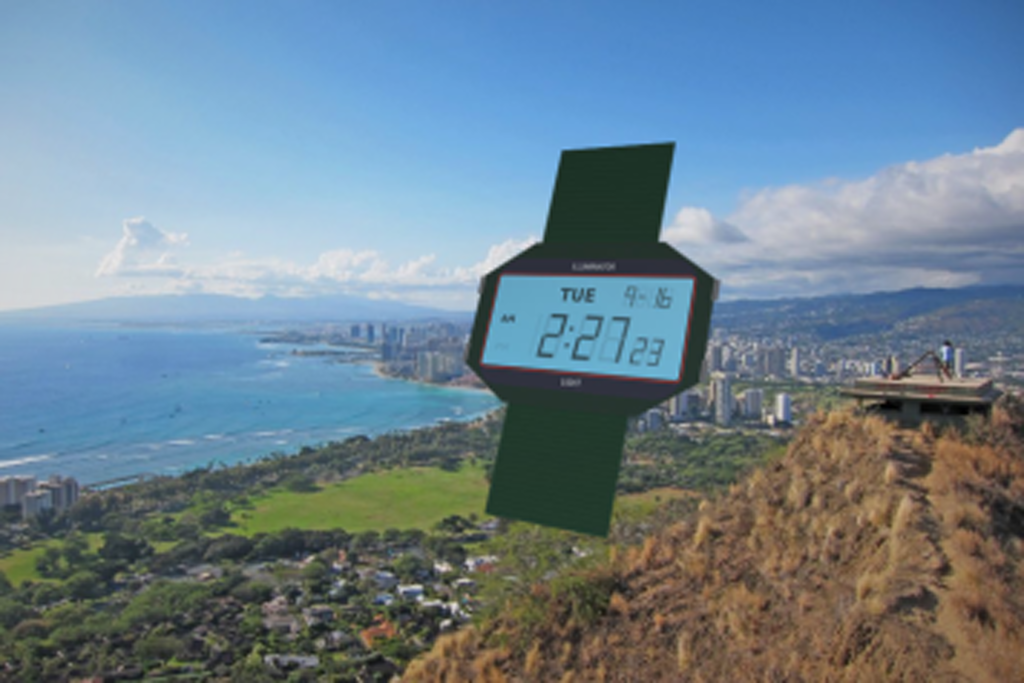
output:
2 h 27 min 23 s
